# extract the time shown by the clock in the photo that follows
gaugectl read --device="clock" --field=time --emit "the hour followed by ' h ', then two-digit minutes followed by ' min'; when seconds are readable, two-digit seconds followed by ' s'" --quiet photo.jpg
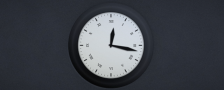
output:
12 h 17 min
